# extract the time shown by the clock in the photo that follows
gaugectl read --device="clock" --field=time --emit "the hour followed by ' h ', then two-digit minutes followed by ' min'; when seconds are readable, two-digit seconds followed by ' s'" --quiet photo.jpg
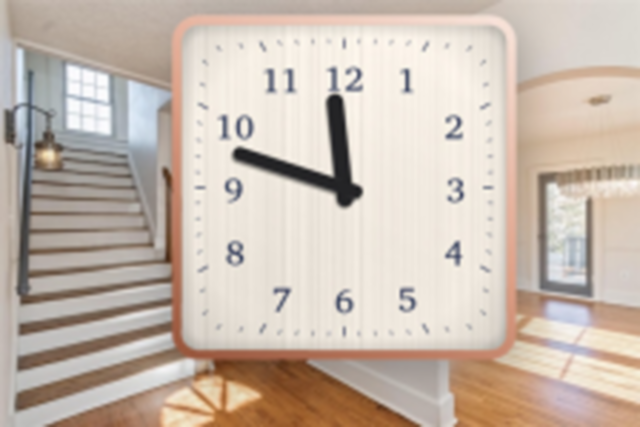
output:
11 h 48 min
